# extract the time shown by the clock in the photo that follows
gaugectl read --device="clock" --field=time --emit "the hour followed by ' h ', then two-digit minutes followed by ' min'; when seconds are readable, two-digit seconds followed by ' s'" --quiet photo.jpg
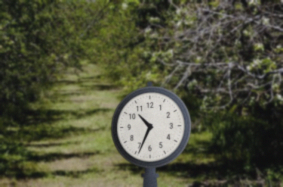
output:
10 h 34 min
